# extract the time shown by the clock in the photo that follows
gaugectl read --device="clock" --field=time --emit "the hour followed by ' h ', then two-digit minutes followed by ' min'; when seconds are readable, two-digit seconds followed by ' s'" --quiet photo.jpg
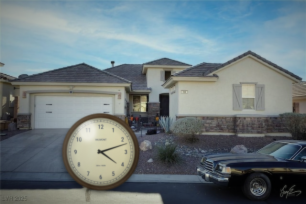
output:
4 h 12 min
